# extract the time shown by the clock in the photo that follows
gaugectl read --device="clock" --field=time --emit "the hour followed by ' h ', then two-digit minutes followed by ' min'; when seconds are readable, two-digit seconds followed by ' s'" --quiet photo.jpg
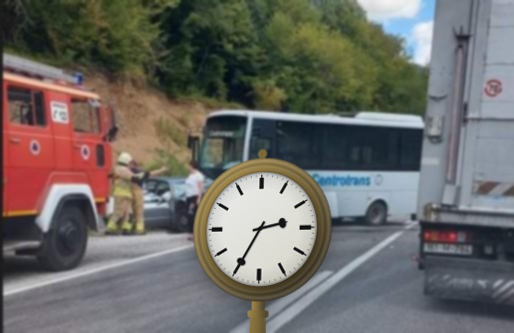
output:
2 h 35 min
